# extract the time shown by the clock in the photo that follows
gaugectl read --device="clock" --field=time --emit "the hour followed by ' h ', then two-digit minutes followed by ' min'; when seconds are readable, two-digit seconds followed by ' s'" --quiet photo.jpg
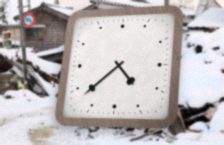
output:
4 h 38 min
